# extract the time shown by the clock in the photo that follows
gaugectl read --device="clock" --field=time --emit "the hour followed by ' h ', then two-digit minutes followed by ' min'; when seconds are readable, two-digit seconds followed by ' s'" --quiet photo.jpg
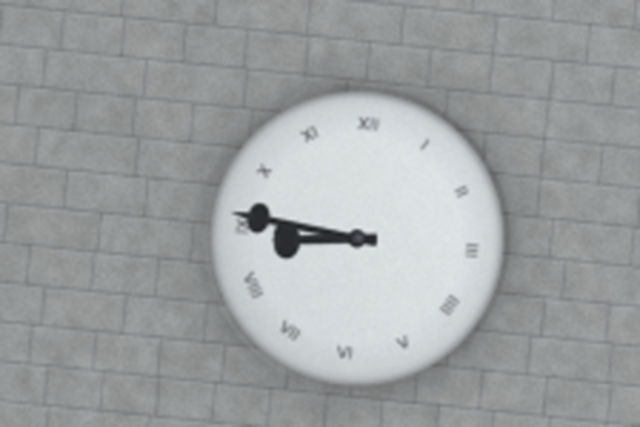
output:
8 h 46 min
